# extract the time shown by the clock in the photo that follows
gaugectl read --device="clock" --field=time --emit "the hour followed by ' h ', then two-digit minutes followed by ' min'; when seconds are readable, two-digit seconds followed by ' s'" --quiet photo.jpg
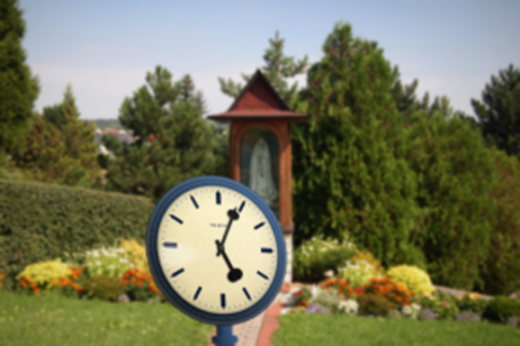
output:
5 h 04 min
